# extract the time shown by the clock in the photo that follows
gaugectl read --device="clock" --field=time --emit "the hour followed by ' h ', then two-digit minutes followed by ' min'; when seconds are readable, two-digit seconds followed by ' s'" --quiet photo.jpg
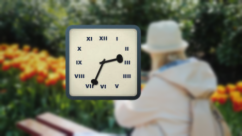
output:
2 h 34 min
